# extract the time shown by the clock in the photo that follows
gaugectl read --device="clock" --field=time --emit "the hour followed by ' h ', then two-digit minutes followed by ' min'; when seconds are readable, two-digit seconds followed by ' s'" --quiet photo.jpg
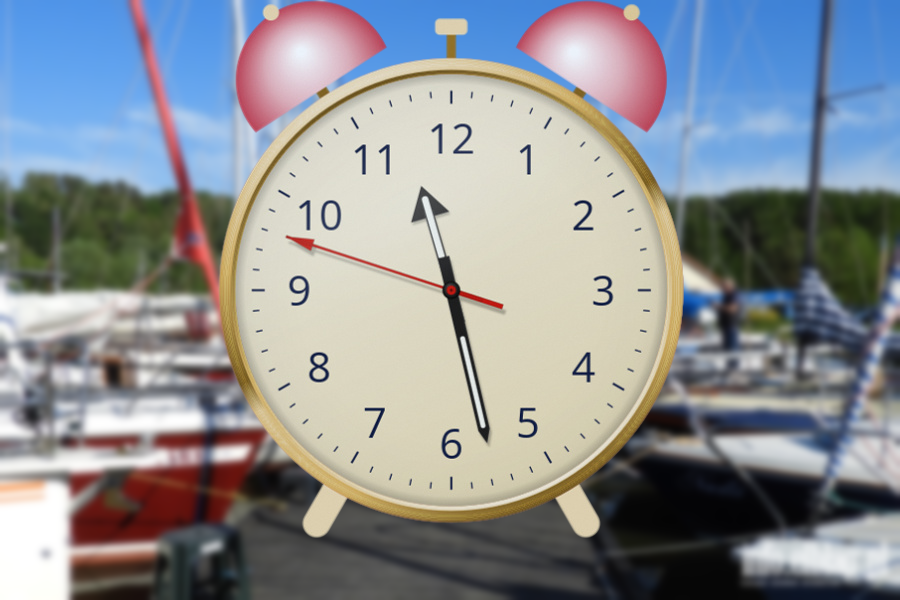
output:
11 h 27 min 48 s
